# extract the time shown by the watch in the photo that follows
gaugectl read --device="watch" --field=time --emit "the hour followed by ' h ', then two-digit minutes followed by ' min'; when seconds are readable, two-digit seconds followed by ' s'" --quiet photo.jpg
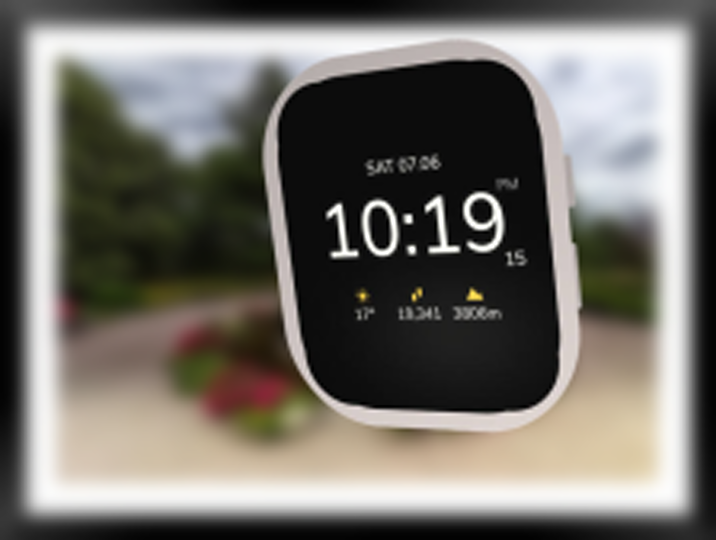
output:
10 h 19 min
